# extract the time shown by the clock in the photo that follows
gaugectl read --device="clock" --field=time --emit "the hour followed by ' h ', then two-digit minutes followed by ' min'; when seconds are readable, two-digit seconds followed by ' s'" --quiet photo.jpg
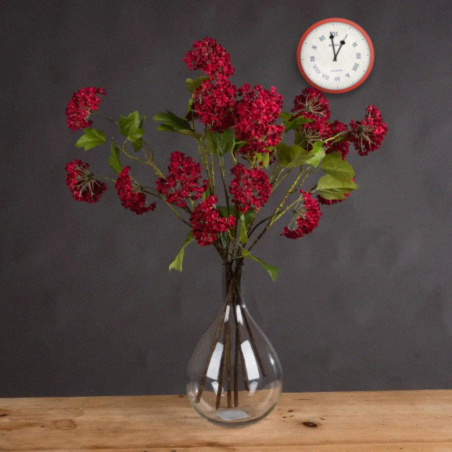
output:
12 h 59 min
